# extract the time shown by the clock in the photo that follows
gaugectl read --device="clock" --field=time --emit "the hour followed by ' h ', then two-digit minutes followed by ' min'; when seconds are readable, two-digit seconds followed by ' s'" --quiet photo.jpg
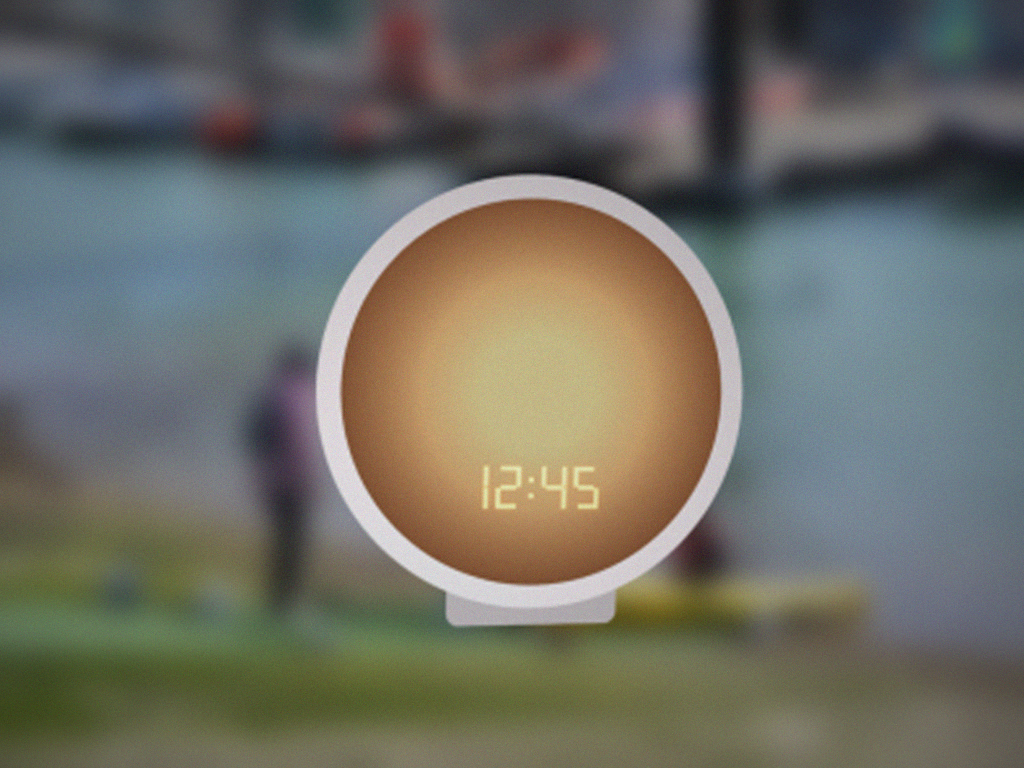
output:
12 h 45 min
